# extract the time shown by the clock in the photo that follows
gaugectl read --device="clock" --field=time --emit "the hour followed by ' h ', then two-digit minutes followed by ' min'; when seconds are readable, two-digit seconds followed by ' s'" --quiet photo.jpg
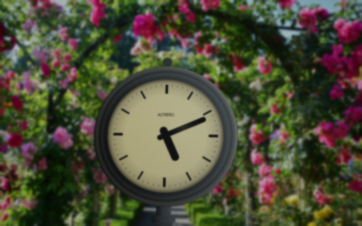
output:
5 h 11 min
